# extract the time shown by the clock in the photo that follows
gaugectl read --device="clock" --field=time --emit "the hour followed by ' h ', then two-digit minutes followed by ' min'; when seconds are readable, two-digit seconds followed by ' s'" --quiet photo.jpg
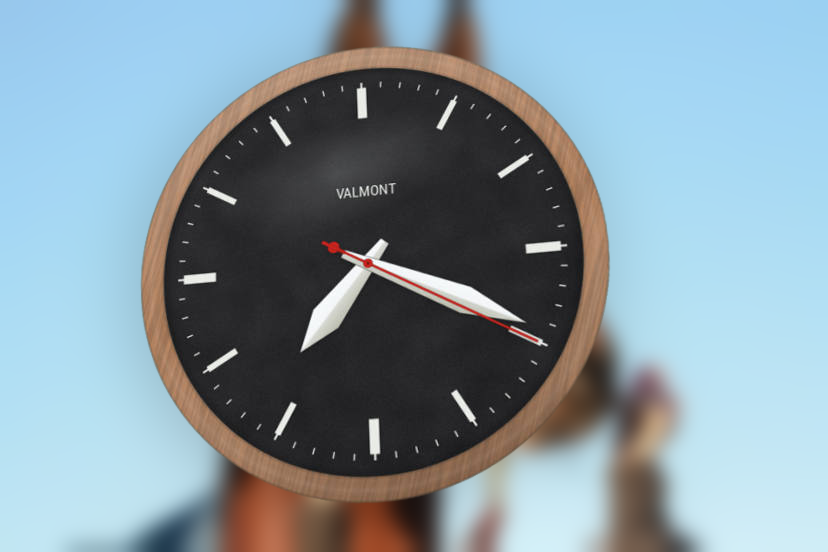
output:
7 h 19 min 20 s
